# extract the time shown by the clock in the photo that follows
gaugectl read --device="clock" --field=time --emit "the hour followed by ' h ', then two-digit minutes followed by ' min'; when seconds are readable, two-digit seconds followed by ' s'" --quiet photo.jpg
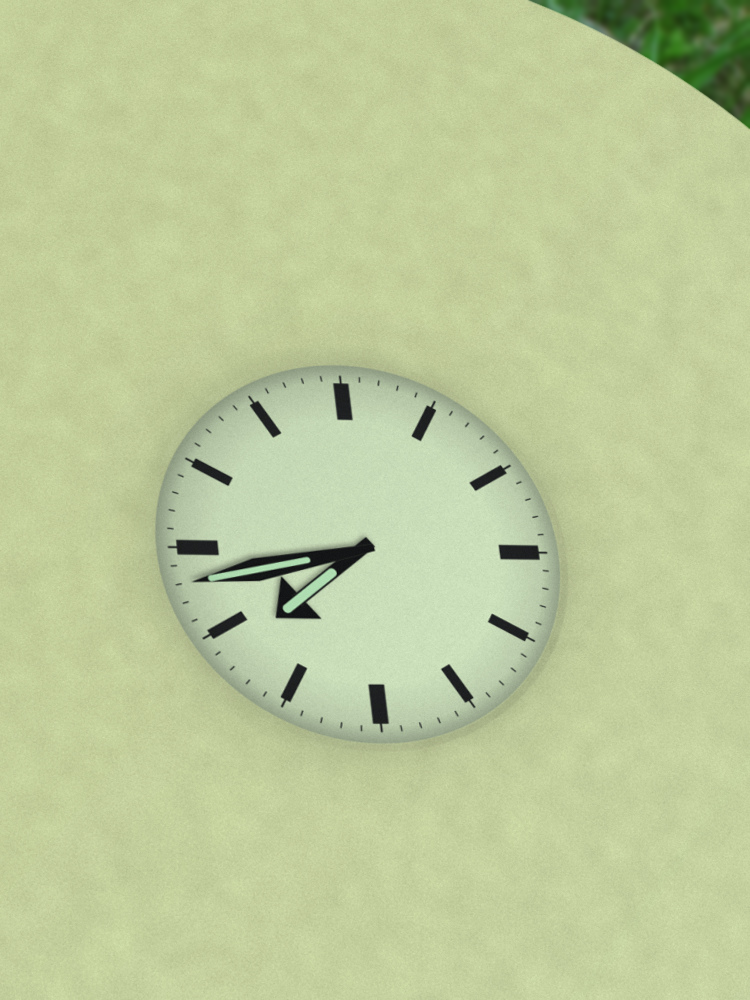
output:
7 h 43 min
